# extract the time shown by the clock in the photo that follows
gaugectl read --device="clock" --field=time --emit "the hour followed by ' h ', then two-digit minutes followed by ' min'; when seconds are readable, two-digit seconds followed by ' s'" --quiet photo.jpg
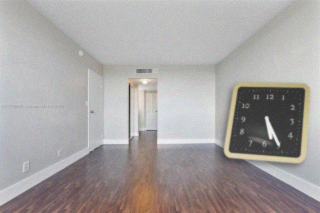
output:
5 h 25 min
